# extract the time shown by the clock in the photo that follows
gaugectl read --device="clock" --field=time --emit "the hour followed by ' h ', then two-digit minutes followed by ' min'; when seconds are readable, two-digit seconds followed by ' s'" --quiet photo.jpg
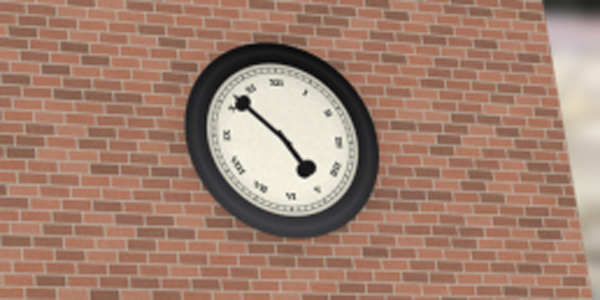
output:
4 h 52 min
